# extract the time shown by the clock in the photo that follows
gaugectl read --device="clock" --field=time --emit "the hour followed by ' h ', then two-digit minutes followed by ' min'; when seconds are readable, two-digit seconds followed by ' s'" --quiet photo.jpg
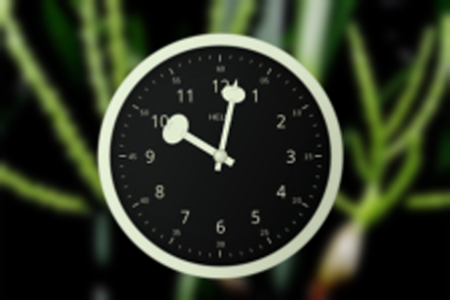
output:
10 h 02 min
